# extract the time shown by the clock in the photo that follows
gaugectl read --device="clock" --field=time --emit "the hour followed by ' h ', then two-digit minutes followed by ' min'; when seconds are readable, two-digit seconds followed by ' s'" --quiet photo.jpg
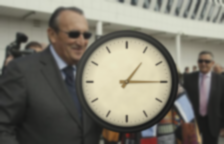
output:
1 h 15 min
